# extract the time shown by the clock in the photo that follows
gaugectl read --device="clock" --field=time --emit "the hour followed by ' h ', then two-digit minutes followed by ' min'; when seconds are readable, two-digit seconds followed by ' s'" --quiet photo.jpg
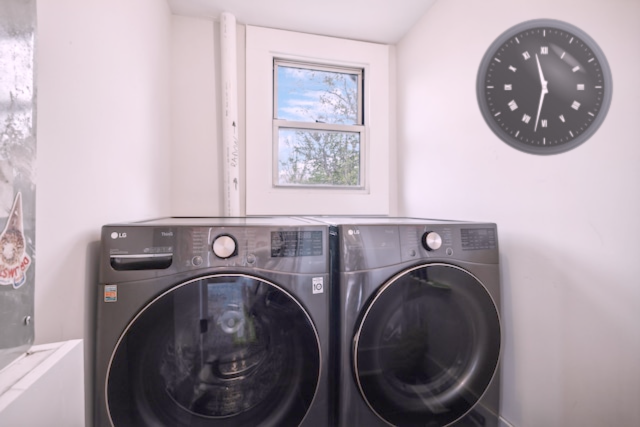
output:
11 h 32 min
